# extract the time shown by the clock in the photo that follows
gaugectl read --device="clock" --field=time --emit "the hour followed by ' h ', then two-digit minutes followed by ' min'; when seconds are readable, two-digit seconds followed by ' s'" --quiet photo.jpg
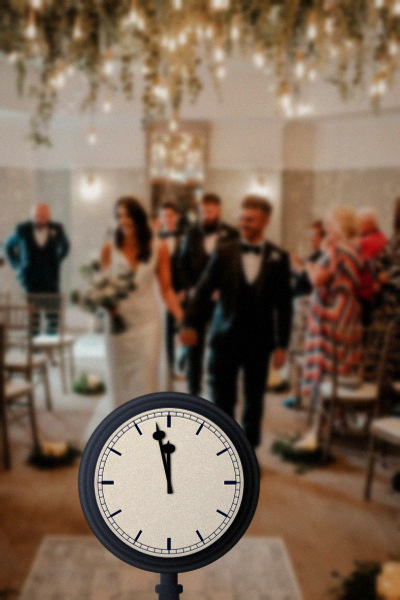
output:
11 h 58 min
